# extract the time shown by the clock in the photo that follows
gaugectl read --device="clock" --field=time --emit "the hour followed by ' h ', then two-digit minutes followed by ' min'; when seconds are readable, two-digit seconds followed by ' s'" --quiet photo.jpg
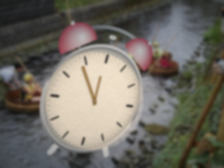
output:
11 h 54 min
